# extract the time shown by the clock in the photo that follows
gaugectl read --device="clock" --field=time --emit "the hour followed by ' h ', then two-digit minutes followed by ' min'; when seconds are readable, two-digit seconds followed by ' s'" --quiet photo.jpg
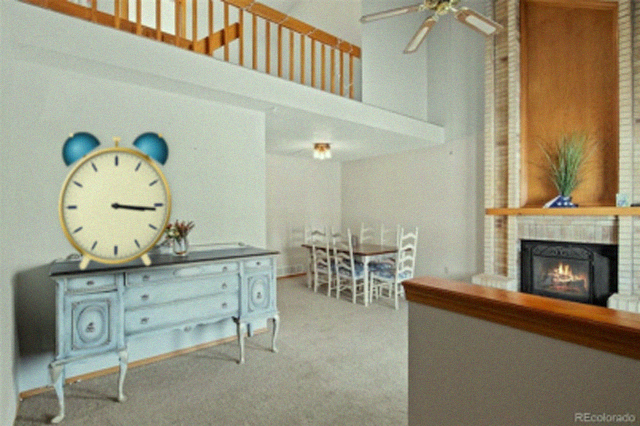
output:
3 h 16 min
